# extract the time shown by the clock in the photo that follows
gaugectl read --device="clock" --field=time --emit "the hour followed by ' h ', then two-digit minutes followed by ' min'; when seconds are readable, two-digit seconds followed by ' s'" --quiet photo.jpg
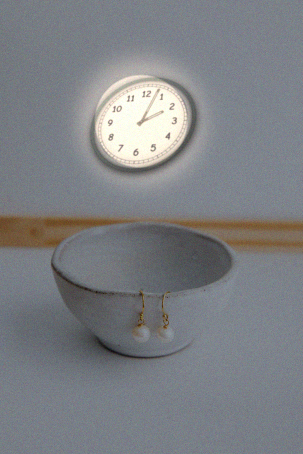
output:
2 h 03 min
